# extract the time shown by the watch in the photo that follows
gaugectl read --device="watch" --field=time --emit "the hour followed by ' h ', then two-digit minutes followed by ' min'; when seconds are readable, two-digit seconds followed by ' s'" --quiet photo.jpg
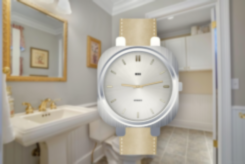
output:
9 h 13 min
